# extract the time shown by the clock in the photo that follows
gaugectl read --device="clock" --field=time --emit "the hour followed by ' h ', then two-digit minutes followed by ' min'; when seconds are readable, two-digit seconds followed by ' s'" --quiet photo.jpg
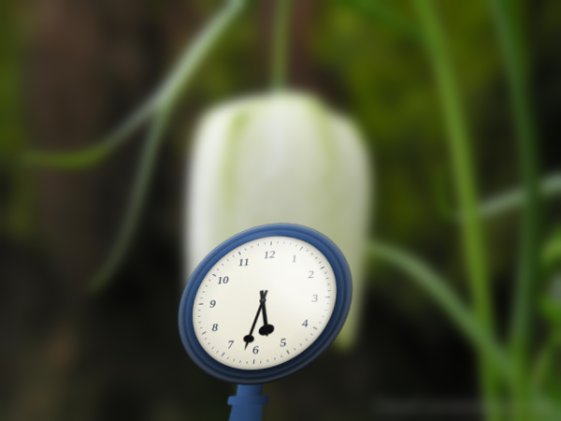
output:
5 h 32 min
